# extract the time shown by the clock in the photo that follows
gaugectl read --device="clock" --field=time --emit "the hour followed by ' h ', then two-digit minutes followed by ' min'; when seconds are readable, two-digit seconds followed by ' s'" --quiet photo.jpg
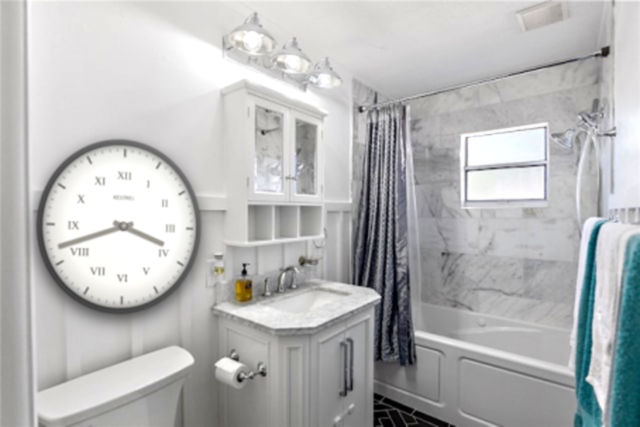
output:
3 h 42 min
